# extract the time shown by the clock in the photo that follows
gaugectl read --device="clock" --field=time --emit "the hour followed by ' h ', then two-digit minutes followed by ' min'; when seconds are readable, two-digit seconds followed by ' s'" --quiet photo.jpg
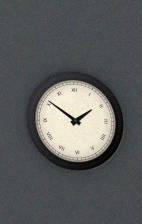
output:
1 h 51 min
